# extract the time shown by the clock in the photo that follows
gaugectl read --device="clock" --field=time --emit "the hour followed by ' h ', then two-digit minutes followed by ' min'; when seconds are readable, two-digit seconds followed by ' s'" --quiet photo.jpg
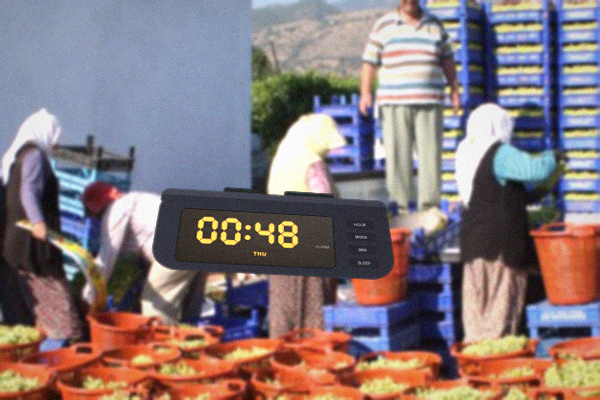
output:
0 h 48 min
